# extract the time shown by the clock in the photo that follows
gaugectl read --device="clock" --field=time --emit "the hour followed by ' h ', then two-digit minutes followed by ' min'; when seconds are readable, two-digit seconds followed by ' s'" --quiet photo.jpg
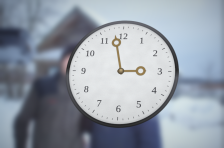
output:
2 h 58 min
